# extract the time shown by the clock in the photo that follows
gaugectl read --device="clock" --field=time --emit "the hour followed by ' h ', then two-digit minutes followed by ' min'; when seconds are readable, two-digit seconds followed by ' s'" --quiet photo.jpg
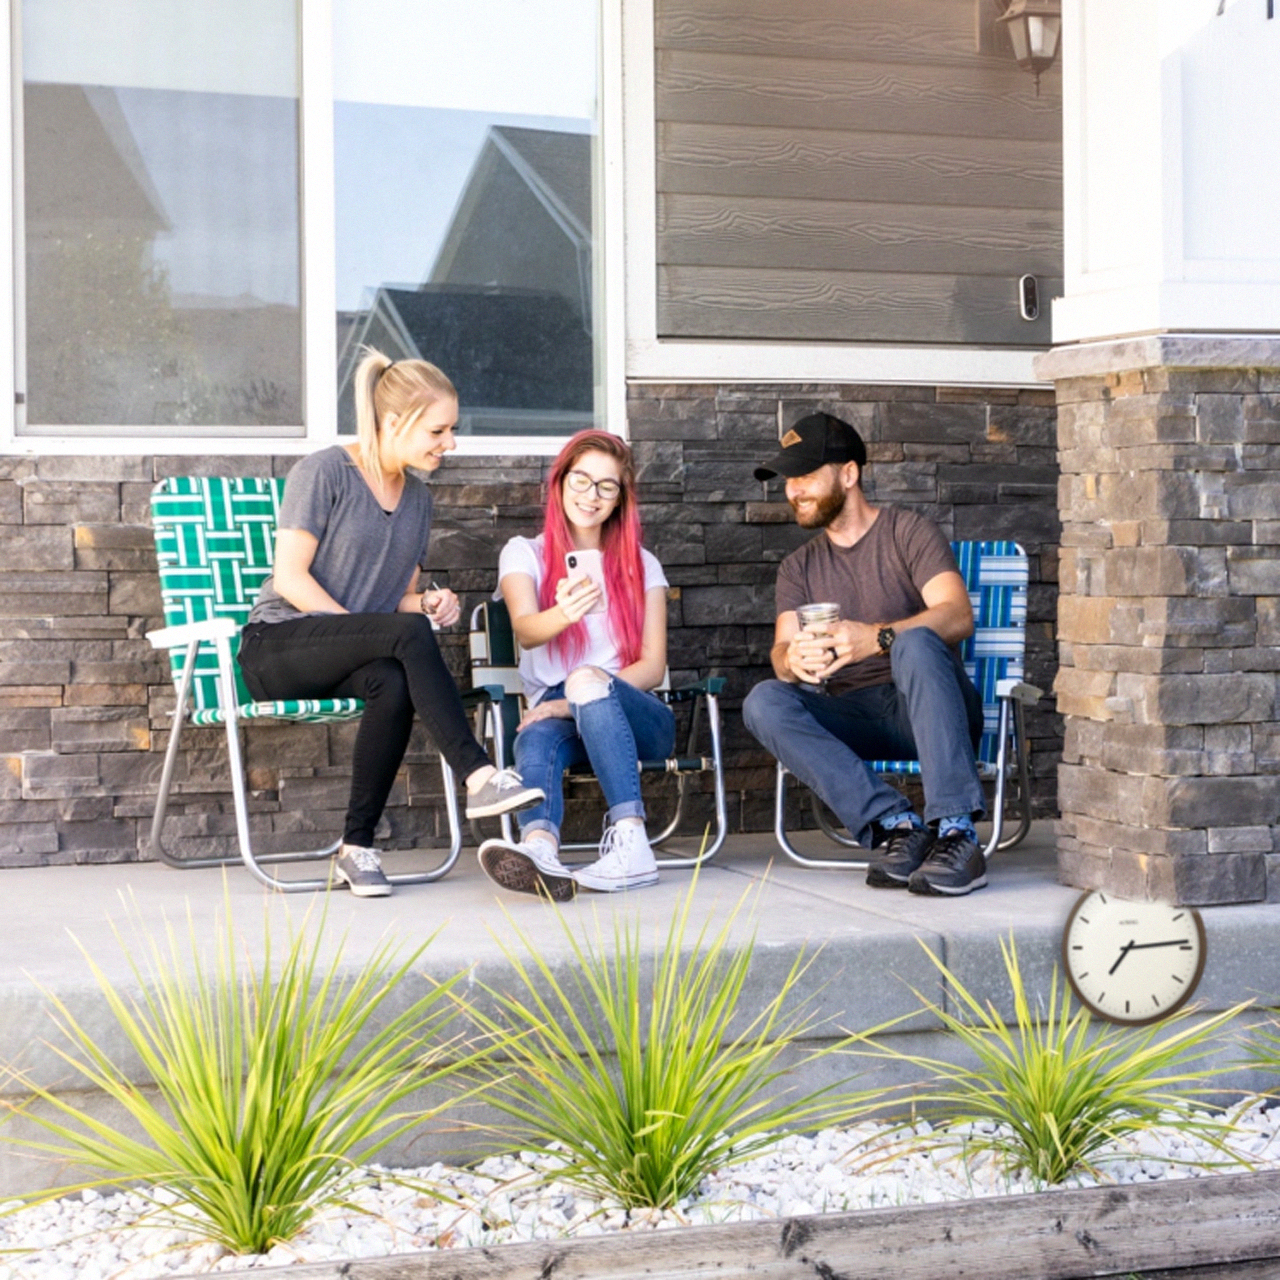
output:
7 h 14 min
